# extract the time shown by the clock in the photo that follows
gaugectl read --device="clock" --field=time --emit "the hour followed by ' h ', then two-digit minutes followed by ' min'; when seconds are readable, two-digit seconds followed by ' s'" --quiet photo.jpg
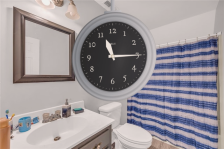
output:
11 h 15 min
